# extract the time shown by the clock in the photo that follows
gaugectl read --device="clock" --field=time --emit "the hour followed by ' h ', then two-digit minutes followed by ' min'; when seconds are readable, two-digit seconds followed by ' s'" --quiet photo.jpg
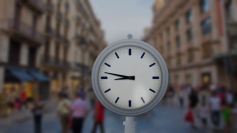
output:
8 h 47 min
